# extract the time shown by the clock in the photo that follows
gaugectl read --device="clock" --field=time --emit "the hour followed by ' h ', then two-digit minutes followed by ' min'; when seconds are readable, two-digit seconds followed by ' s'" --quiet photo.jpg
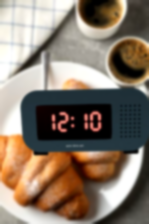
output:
12 h 10 min
